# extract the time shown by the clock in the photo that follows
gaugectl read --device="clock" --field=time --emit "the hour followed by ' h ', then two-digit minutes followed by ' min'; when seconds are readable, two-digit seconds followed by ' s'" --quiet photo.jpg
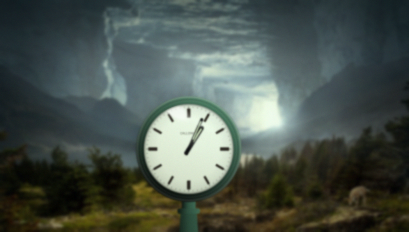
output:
1 h 04 min
